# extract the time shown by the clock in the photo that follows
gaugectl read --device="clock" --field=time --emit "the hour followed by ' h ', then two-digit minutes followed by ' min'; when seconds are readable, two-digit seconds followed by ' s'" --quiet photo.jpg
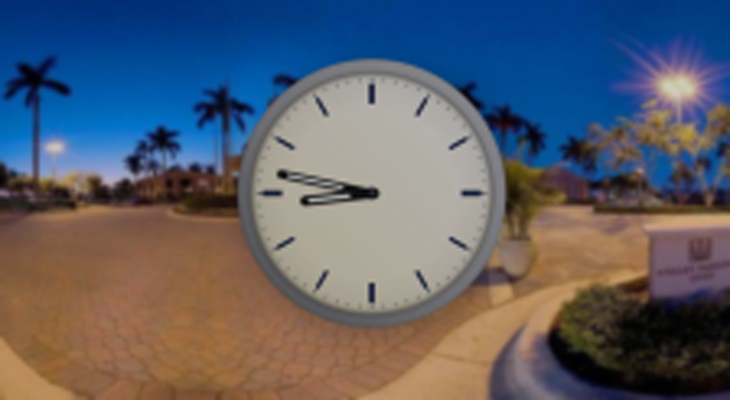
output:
8 h 47 min
